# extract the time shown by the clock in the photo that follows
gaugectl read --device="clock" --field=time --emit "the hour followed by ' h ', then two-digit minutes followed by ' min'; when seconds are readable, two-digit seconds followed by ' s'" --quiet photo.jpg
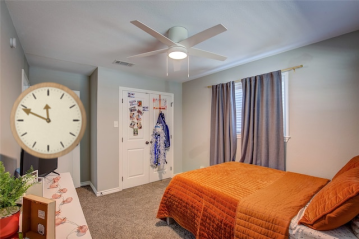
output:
11 h 49 min
